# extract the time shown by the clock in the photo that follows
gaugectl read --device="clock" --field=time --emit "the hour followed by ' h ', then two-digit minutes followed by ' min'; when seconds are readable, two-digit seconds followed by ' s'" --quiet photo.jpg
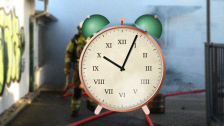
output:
10 h 04 min
